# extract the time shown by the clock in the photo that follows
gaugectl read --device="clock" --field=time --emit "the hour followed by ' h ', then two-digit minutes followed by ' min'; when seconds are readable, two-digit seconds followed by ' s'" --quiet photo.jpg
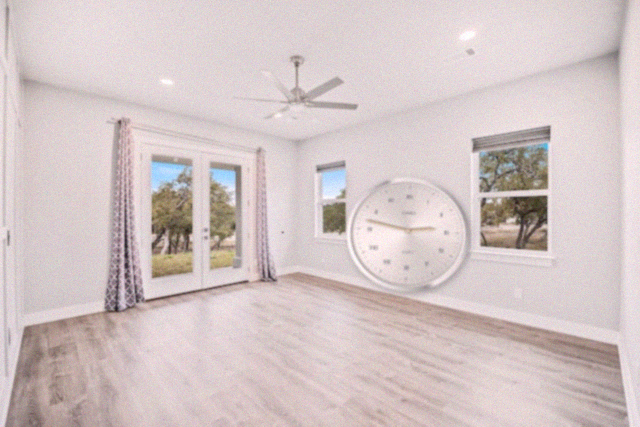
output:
2 h 47 min
